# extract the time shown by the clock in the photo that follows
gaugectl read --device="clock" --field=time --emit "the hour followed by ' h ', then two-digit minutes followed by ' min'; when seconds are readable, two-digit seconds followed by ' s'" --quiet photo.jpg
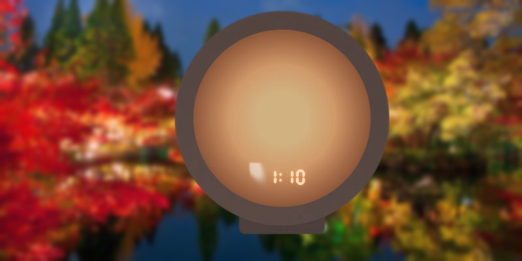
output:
1 h 10 min
